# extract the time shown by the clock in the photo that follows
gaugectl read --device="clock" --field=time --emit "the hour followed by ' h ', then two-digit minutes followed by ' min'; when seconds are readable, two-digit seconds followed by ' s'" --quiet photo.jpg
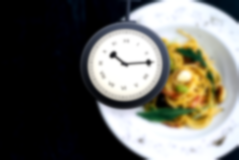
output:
10 h 14 min
